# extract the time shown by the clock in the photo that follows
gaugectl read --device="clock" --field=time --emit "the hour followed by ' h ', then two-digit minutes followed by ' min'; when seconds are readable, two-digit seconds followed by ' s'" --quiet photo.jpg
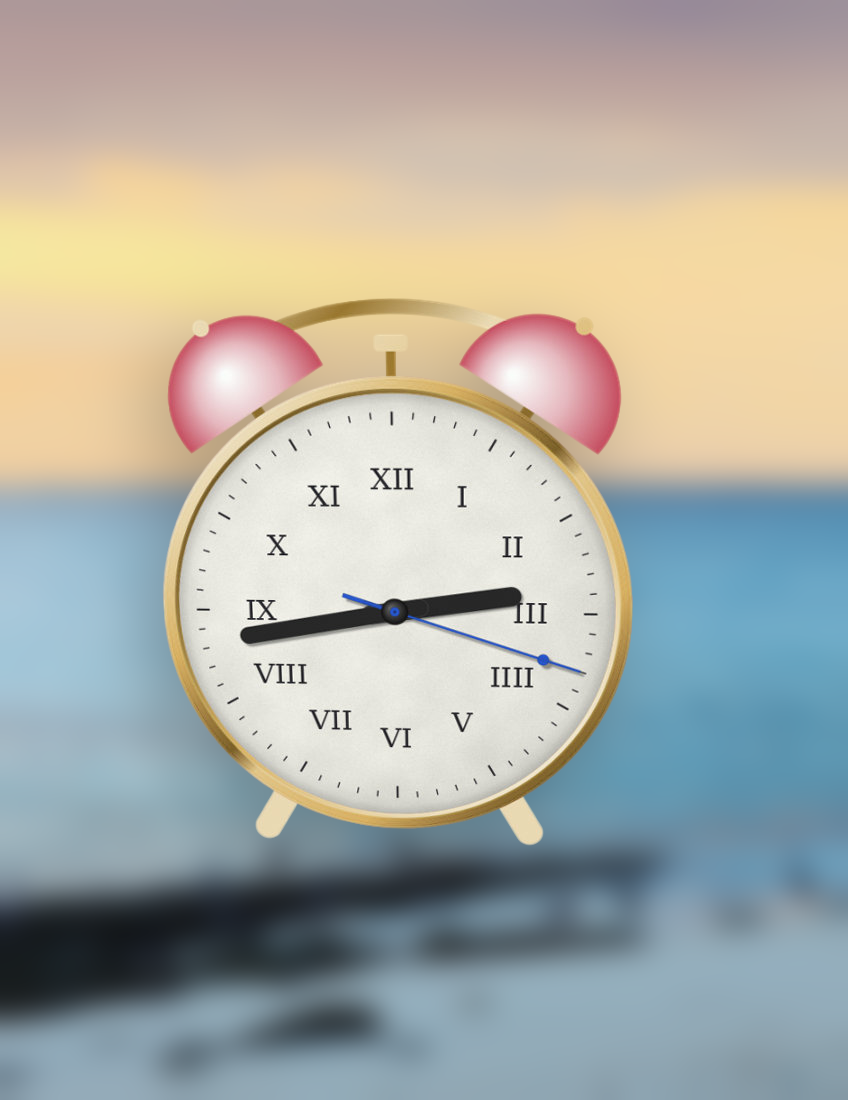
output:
2 h 43 min 18 s
